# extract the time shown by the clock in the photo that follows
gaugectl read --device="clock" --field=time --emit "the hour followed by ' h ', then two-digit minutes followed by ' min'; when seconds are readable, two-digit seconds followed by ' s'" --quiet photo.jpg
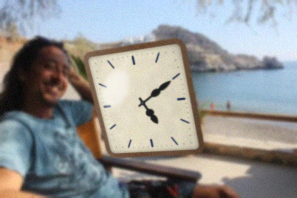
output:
5 h 10 min
